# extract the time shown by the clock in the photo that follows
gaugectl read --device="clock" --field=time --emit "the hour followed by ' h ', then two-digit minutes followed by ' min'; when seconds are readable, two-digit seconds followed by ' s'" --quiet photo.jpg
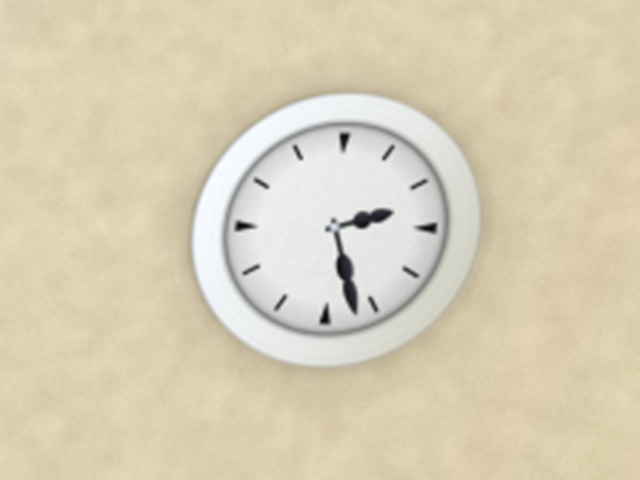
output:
2 h 27 min
